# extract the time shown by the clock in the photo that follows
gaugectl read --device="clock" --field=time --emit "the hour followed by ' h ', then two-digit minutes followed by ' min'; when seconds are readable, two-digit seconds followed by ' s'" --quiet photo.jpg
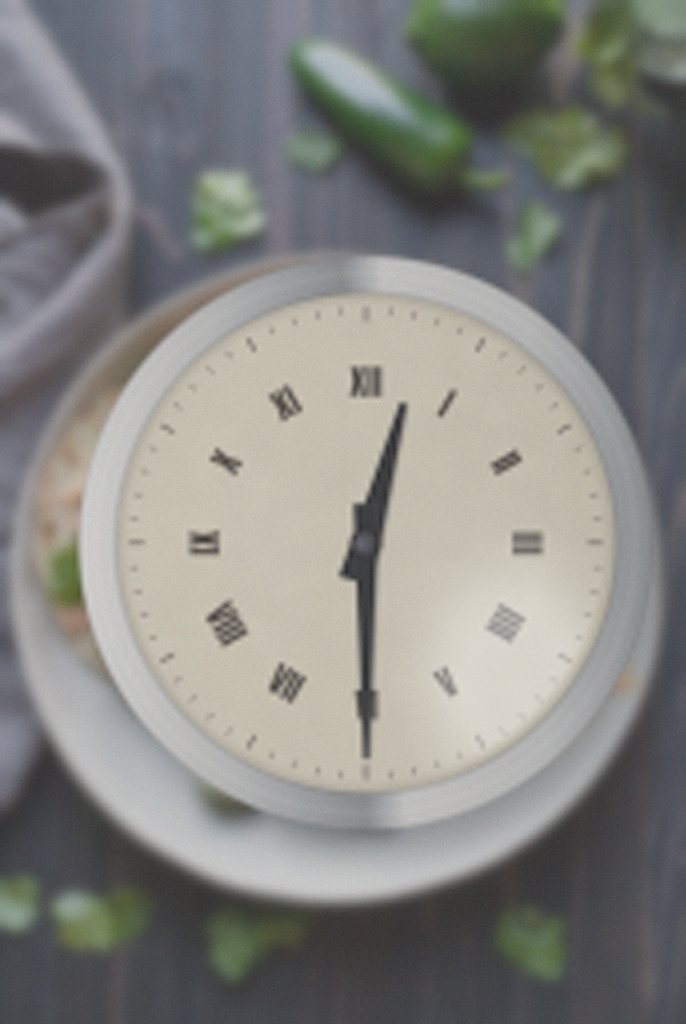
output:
12 h 30 min
